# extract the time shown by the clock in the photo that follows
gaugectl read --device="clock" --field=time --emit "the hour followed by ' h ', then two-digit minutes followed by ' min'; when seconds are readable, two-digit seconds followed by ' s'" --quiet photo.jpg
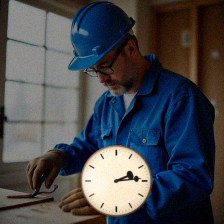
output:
2 h 14 min
